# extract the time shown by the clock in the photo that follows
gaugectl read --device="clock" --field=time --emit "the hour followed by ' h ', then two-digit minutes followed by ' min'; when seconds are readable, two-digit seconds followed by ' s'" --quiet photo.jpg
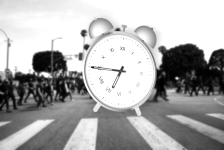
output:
6 h 45 min
